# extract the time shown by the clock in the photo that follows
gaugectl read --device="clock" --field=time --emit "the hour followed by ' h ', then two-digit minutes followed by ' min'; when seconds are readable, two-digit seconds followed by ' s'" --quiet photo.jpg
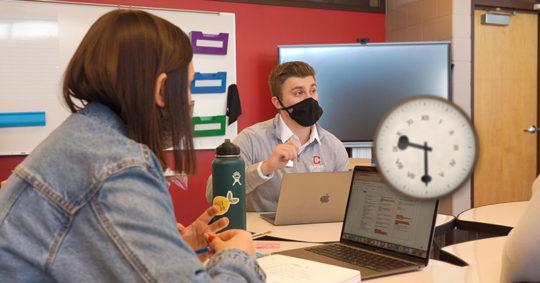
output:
9 h 30 min
